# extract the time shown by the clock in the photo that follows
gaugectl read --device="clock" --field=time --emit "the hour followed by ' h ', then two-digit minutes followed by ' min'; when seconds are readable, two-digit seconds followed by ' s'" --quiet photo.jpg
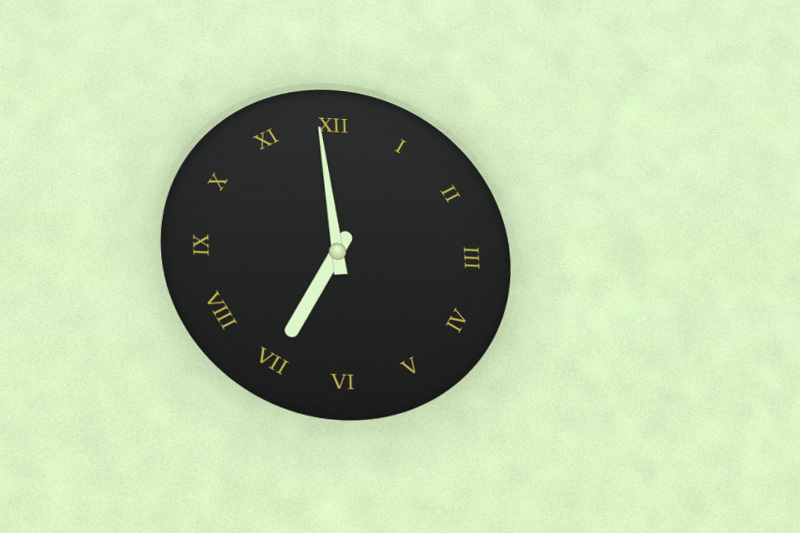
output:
6 h 59 min
